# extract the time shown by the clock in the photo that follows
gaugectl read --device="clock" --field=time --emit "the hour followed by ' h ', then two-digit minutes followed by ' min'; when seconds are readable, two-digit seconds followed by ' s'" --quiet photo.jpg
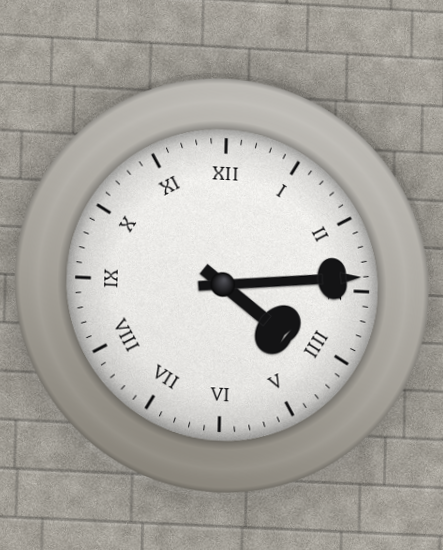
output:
4 h 14 min
